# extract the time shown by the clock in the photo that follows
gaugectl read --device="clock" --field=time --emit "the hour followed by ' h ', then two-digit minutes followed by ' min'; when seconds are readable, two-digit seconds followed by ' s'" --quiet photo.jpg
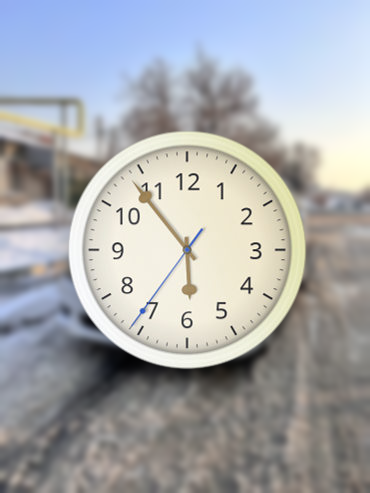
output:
5 h 53 min 36 s
